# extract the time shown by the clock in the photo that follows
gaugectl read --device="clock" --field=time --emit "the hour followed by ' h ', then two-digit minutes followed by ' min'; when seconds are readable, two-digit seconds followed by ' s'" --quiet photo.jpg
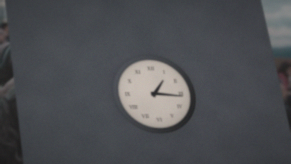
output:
1 h 16 min
